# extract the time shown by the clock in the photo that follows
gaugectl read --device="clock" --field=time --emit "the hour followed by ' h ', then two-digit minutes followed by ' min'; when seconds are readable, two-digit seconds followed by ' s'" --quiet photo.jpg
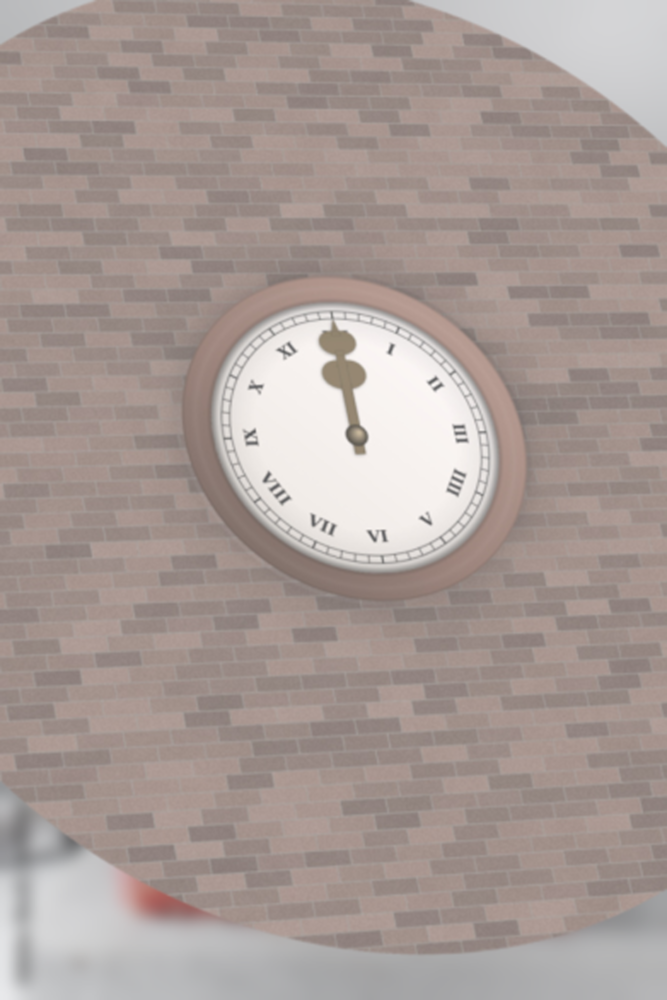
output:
12 h 00 min
